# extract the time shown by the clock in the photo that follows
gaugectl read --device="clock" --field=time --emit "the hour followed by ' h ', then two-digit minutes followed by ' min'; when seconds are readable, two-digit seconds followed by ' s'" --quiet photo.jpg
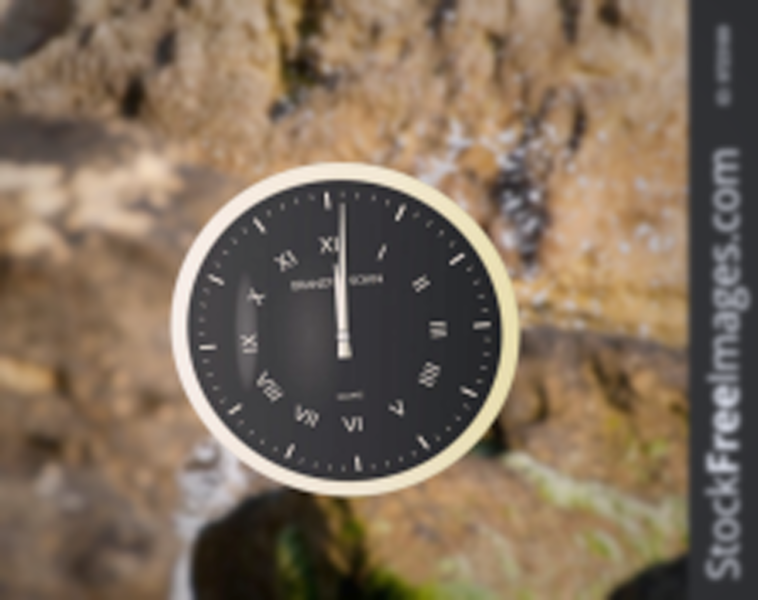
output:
12 h 01 min
